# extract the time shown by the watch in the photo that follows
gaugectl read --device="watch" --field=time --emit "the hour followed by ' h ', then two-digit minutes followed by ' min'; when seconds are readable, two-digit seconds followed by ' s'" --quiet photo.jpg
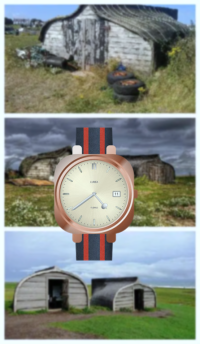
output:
4 h 39 min
